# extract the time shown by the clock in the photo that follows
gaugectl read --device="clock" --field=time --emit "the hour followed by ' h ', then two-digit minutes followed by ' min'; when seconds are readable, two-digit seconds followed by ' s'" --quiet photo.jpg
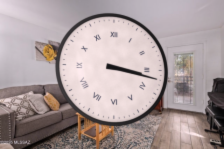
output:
3 h 17 min
